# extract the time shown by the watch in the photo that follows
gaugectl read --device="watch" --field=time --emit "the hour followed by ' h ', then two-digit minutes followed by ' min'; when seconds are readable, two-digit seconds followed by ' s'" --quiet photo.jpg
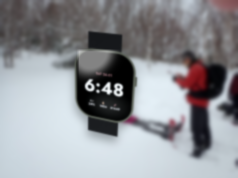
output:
6 h 48 min
